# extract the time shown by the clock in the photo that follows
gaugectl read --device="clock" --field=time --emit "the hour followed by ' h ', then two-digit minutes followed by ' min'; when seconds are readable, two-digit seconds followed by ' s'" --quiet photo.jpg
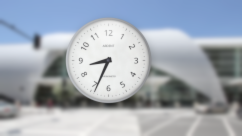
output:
8 h 34 min
